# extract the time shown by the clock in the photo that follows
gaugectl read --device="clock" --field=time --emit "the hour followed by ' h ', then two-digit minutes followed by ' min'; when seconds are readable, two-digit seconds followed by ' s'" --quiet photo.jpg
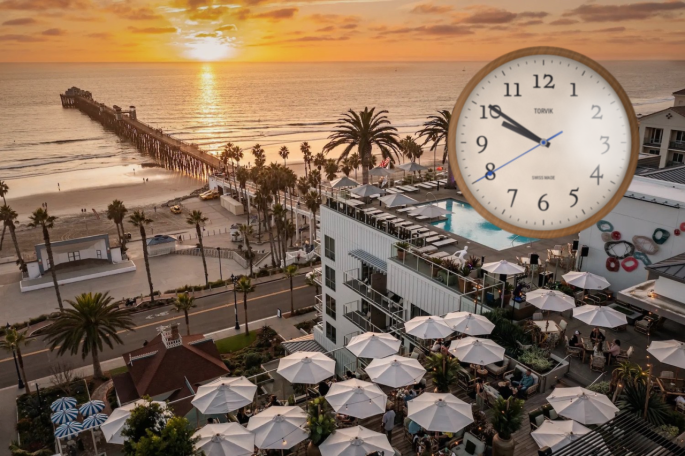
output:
9 h 50 min 40 s
